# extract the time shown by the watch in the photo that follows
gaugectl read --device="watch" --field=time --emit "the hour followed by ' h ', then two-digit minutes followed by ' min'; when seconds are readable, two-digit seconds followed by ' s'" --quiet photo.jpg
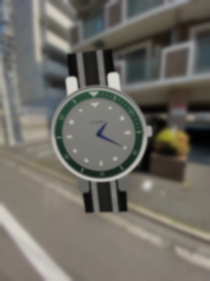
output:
1 h 20 min
